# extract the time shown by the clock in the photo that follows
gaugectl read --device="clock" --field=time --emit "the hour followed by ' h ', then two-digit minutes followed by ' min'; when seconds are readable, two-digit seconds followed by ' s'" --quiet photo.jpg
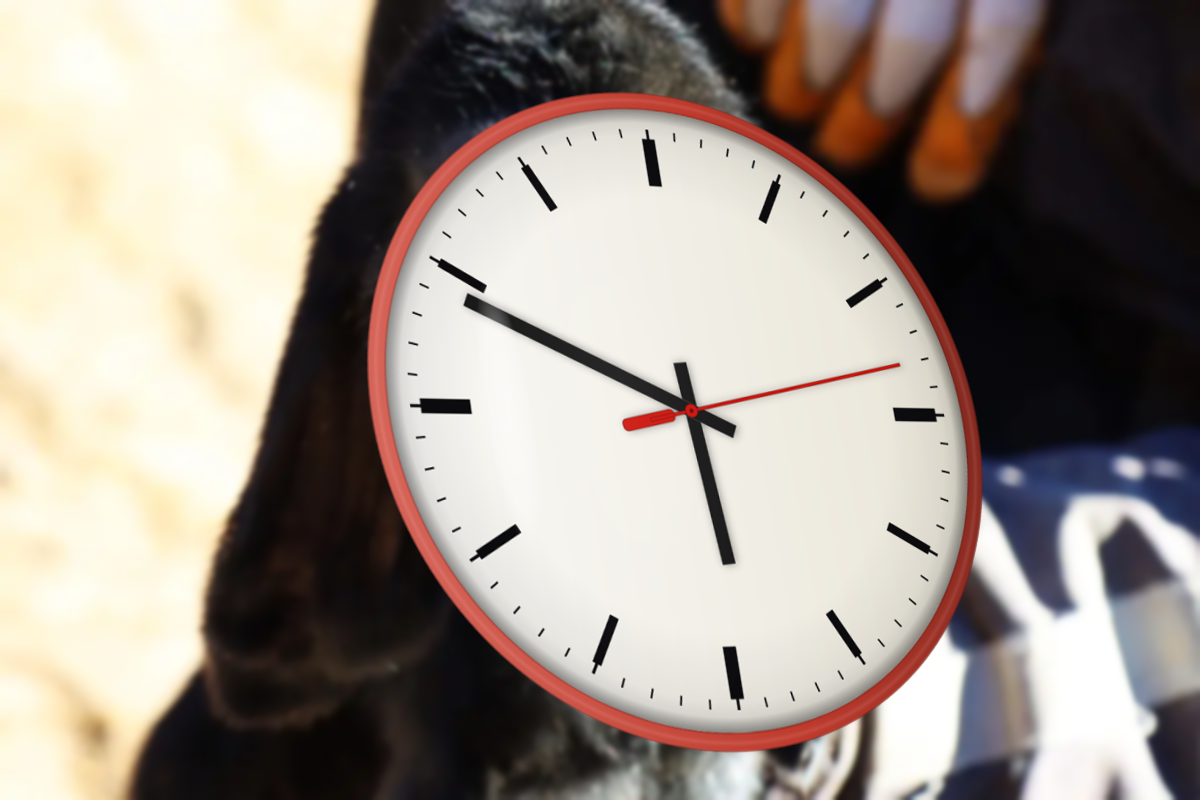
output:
5 h 49 min 13 s
